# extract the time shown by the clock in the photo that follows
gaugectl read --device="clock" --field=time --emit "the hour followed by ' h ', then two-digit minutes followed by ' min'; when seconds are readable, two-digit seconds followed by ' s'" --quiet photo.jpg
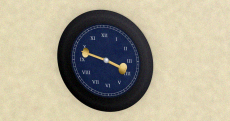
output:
3 h 48 min
